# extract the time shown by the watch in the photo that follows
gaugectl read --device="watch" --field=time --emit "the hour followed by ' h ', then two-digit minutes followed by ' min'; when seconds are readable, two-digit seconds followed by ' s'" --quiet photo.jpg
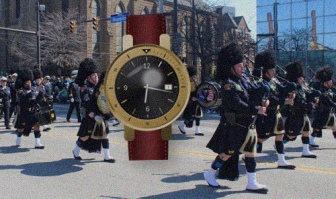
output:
6 h 17 min
